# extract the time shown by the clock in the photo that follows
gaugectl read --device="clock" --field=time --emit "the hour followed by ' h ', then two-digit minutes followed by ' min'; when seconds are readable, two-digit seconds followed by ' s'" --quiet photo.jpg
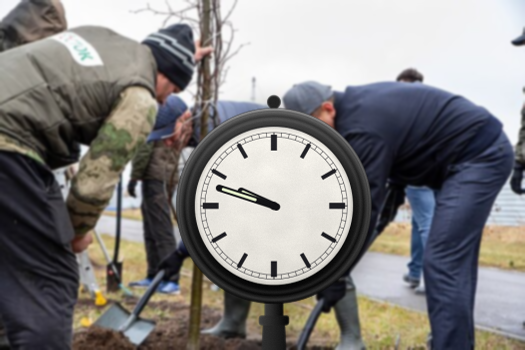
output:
9 h 48 min
